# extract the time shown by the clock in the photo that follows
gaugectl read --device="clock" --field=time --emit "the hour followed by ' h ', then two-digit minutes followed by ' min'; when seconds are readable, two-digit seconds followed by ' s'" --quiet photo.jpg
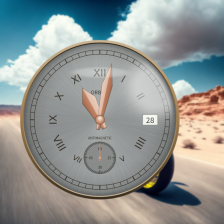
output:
11 h 02 min
